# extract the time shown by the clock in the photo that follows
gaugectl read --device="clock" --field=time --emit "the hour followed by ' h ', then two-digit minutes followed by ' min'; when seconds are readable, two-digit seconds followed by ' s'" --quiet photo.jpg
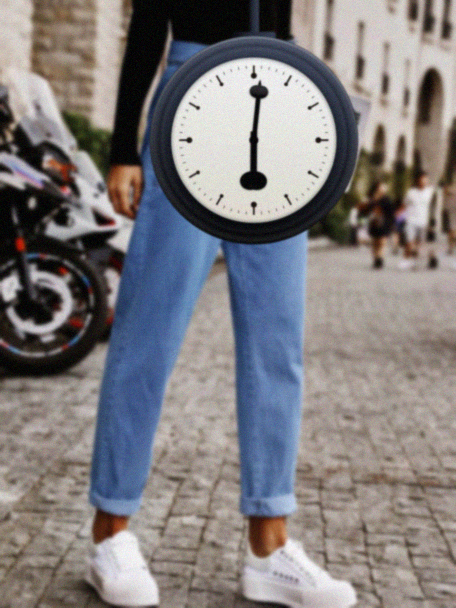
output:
6 h 01 min
